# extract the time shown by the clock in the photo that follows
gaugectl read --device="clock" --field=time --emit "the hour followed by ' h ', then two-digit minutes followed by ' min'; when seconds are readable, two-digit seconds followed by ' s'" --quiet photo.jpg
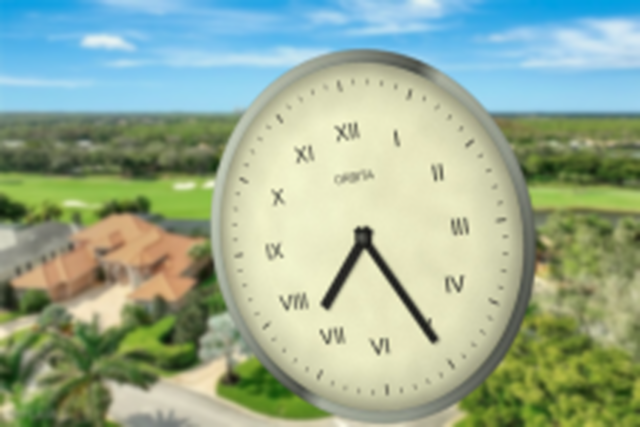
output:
7 h 25 min
